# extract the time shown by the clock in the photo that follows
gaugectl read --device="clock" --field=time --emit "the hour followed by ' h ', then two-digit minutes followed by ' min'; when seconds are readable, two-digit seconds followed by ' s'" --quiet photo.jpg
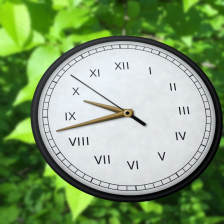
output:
9 h 42 min 52 s
